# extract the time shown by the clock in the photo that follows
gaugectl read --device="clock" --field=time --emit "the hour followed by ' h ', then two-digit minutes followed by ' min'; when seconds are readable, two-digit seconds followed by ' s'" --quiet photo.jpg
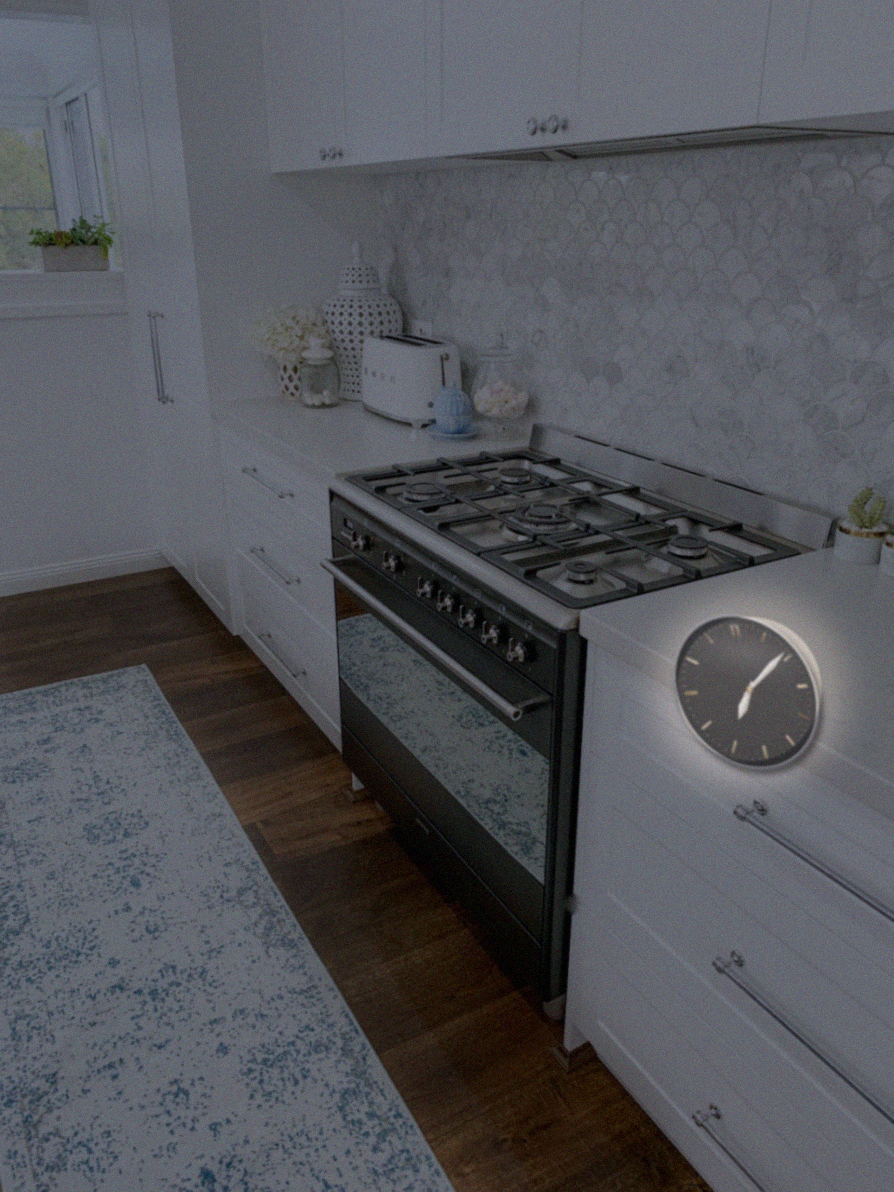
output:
7 h 09 min
